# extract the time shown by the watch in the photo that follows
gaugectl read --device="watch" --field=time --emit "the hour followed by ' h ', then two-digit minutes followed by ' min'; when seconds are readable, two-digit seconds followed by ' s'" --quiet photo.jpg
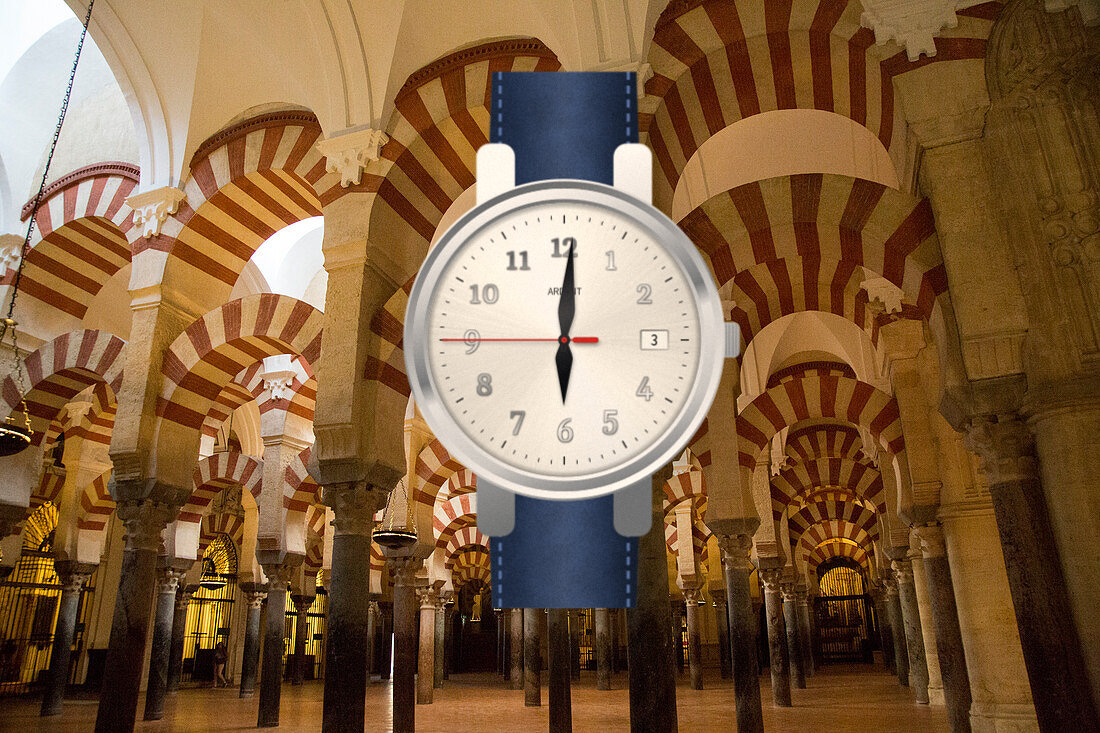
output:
6 h 00 min 45 s
